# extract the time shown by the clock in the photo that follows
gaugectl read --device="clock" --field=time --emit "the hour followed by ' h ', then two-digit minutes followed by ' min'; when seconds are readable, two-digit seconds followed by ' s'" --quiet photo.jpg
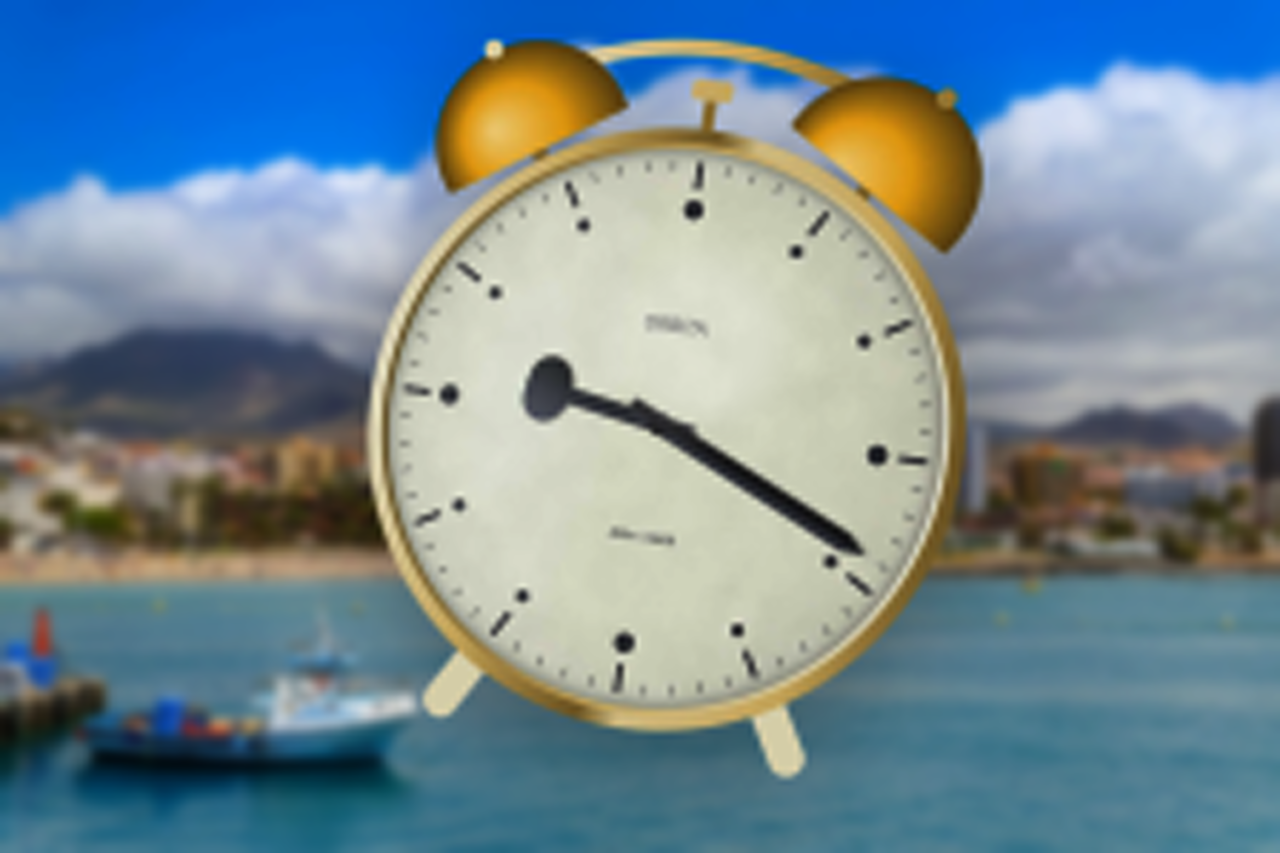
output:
9 h 19 min
